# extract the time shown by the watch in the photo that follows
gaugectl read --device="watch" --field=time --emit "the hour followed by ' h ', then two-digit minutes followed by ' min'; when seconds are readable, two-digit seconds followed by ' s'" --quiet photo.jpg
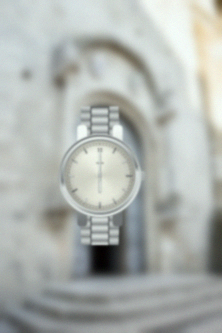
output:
6 h 00 min
